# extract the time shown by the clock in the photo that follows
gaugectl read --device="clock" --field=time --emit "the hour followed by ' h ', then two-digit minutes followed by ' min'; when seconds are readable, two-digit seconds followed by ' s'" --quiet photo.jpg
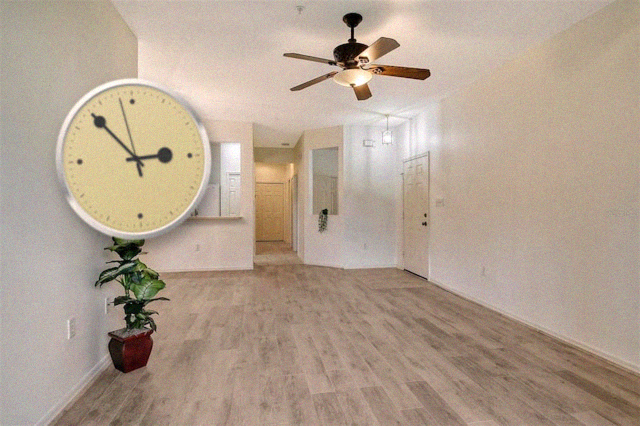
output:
2 h 52 min 58 s
